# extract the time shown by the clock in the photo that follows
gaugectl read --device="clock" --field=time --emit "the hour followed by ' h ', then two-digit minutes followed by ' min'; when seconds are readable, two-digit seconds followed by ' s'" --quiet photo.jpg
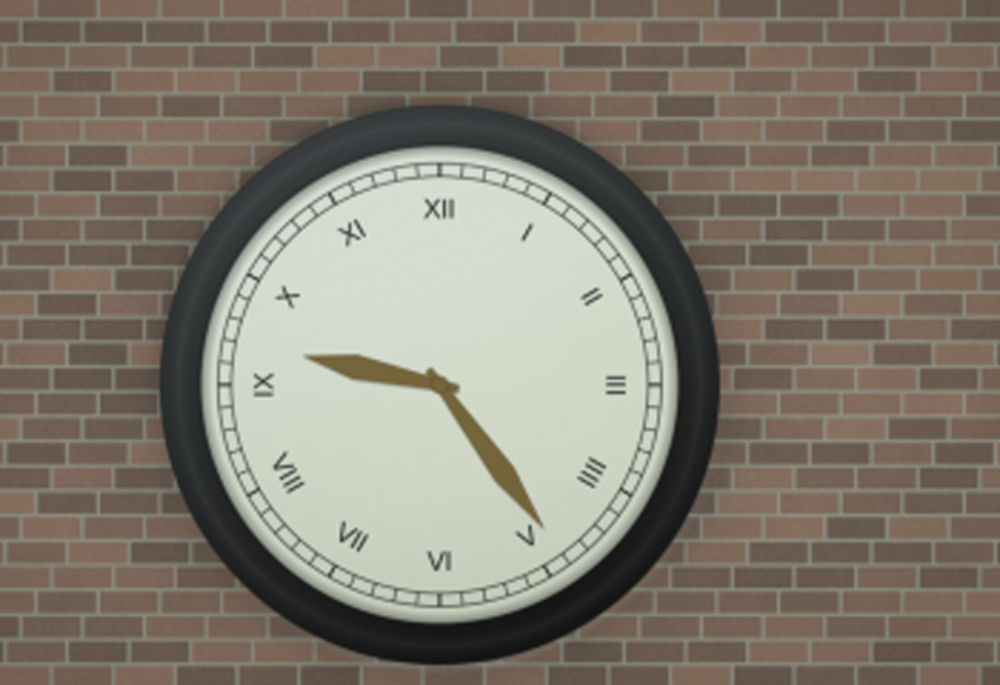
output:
9 h 24 min
